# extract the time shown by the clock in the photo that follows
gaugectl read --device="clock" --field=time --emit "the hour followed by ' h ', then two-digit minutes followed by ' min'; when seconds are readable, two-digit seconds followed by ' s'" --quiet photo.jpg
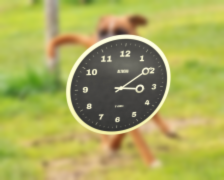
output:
3 h 09 min
